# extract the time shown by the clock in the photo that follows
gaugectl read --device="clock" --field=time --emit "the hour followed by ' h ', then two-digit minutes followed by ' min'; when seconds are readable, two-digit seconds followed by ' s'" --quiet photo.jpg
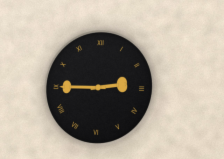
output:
2 h 45 min
